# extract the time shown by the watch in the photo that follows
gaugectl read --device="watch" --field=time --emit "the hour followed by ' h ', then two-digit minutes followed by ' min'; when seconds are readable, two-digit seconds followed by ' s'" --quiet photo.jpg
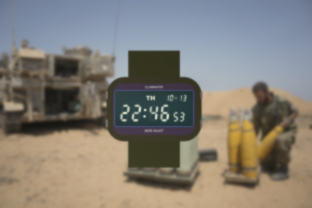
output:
22 h 46 min
